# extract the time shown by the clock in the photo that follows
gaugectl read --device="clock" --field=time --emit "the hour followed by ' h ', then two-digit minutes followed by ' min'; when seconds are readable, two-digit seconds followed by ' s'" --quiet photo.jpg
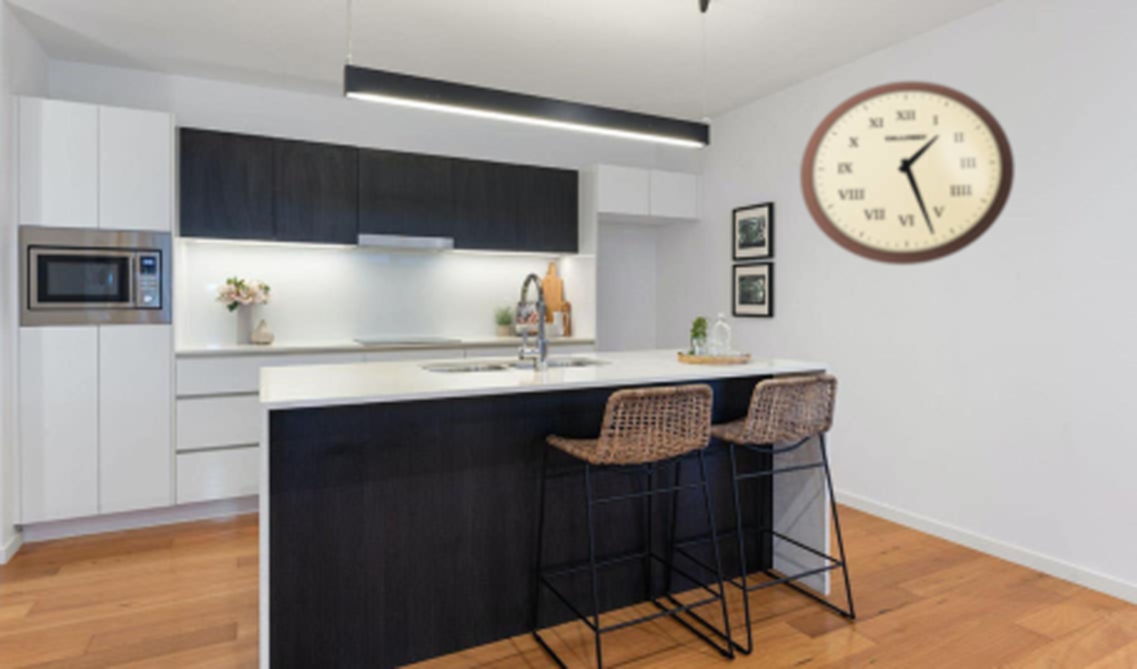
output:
1 h 27 min
